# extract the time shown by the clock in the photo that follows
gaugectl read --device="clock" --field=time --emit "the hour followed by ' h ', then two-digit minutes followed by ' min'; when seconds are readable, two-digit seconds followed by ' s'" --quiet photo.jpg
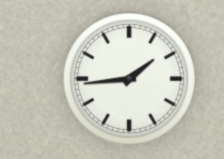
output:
1 h 44 min
